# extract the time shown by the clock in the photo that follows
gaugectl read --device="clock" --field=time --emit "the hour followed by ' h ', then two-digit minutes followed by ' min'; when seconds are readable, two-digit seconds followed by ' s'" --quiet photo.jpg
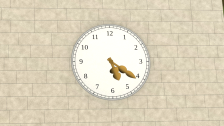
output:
5 h 21 min
